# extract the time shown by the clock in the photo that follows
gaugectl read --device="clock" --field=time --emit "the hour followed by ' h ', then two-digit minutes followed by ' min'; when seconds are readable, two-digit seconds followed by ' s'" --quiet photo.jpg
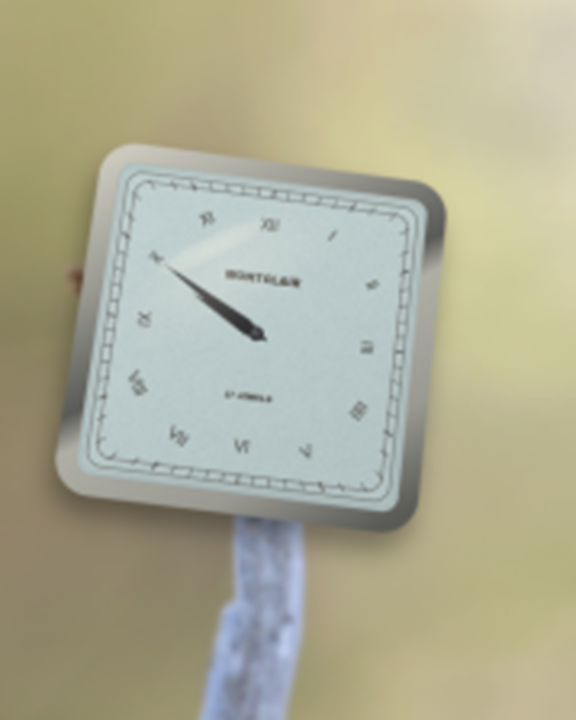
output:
9 h 50 min
